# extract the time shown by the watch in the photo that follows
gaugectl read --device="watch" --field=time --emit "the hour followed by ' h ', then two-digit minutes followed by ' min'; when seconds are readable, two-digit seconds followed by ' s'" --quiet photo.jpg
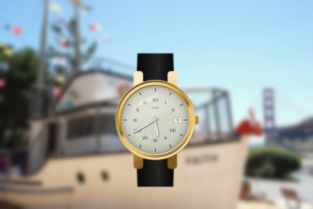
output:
5 h 40 min
